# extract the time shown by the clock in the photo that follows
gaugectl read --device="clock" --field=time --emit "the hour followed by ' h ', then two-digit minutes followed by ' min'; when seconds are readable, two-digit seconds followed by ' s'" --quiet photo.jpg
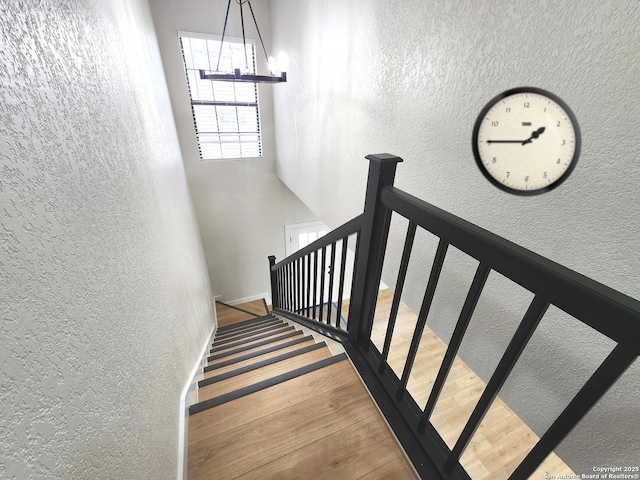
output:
1 h 45 min
